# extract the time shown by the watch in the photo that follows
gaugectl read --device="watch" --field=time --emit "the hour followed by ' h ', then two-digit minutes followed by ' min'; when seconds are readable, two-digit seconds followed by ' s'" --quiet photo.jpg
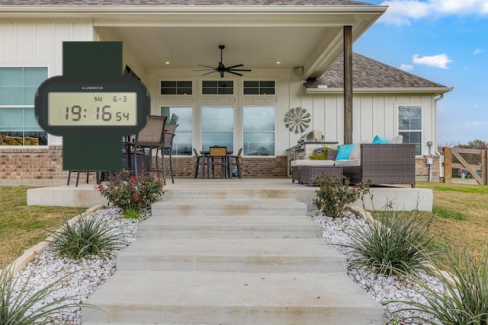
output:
19 h 16 min 54 s
